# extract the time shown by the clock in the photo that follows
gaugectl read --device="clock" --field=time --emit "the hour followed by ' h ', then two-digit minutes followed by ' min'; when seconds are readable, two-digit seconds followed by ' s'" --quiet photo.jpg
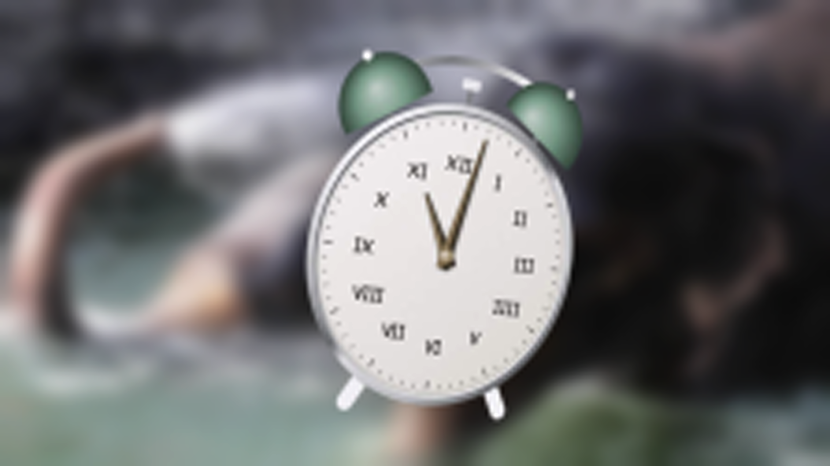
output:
11 h 02 min
